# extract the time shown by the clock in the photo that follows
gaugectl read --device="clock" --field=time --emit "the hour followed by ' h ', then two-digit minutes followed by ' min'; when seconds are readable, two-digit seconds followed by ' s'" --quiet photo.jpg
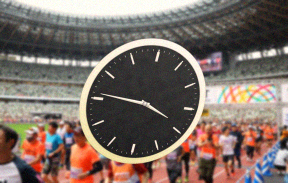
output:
3 h 46 min
